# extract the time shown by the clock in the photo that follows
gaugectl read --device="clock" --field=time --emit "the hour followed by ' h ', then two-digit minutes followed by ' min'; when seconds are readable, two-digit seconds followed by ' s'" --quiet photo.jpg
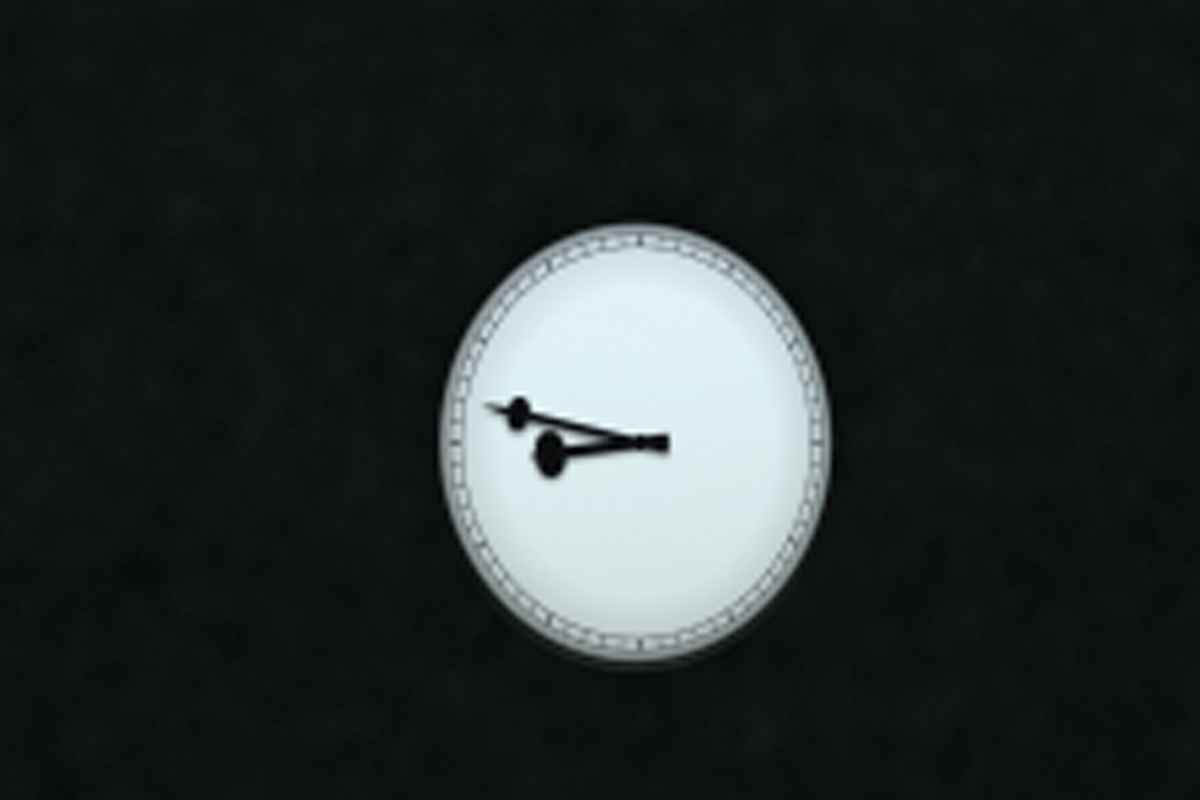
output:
8 h 47 min
